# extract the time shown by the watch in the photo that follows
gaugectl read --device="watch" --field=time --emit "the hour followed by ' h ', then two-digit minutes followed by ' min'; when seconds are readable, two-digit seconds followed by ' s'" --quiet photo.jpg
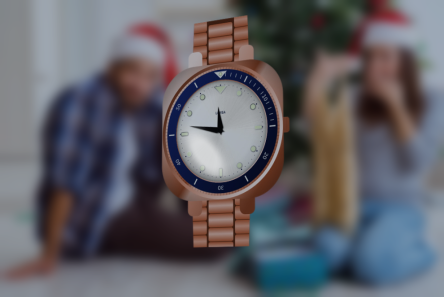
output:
11 h 47 min
